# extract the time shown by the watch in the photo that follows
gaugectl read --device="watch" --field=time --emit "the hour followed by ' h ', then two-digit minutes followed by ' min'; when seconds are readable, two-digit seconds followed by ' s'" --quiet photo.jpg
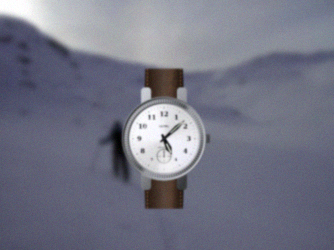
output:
5 h 08 min
